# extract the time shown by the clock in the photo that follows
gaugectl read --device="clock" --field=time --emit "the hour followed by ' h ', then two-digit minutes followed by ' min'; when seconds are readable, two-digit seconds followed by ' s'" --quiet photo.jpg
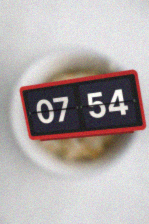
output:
7 h 54 min
